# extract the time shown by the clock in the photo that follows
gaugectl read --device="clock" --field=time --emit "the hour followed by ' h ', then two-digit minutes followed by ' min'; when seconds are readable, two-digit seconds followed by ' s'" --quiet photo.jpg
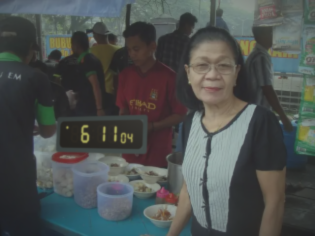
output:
6 h 11 min 04 s
